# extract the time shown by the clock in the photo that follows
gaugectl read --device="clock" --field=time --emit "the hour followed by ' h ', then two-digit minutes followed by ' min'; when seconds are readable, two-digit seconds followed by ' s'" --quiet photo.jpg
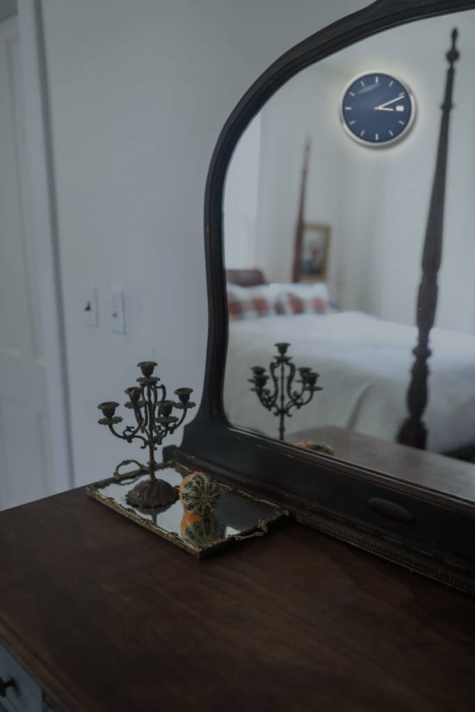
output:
3 h 11 min
